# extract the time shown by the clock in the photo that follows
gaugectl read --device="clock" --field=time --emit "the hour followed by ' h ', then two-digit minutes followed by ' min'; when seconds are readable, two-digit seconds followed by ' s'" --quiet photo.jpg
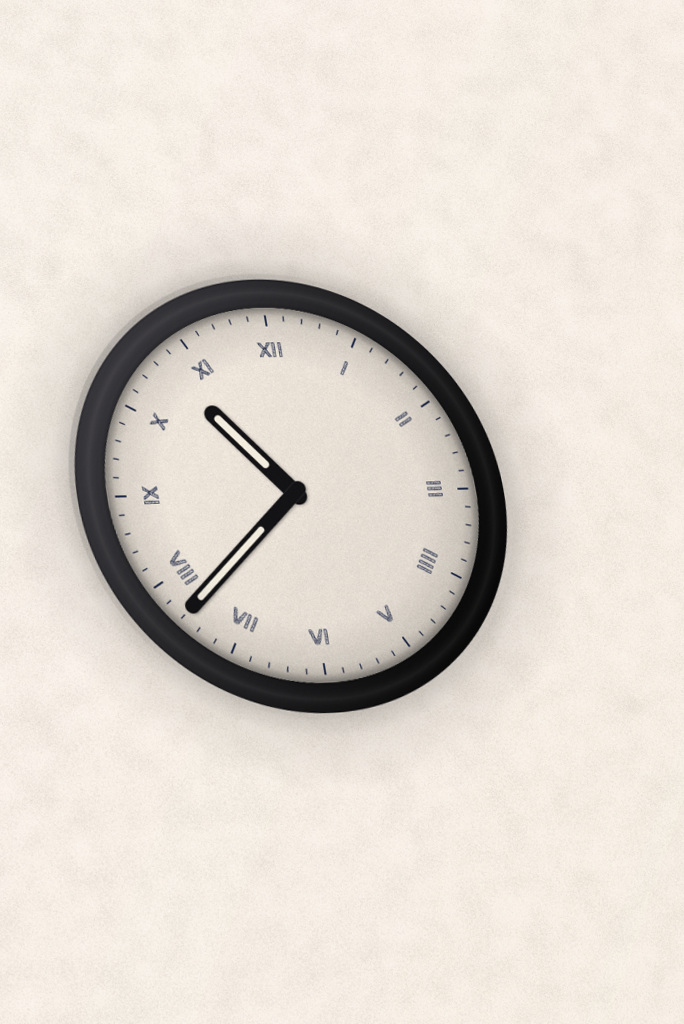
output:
10 h 38 min
